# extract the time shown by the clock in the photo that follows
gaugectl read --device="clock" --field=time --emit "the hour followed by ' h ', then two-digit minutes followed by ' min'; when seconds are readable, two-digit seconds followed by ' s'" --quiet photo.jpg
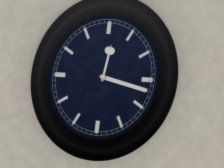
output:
12 h 17 min
